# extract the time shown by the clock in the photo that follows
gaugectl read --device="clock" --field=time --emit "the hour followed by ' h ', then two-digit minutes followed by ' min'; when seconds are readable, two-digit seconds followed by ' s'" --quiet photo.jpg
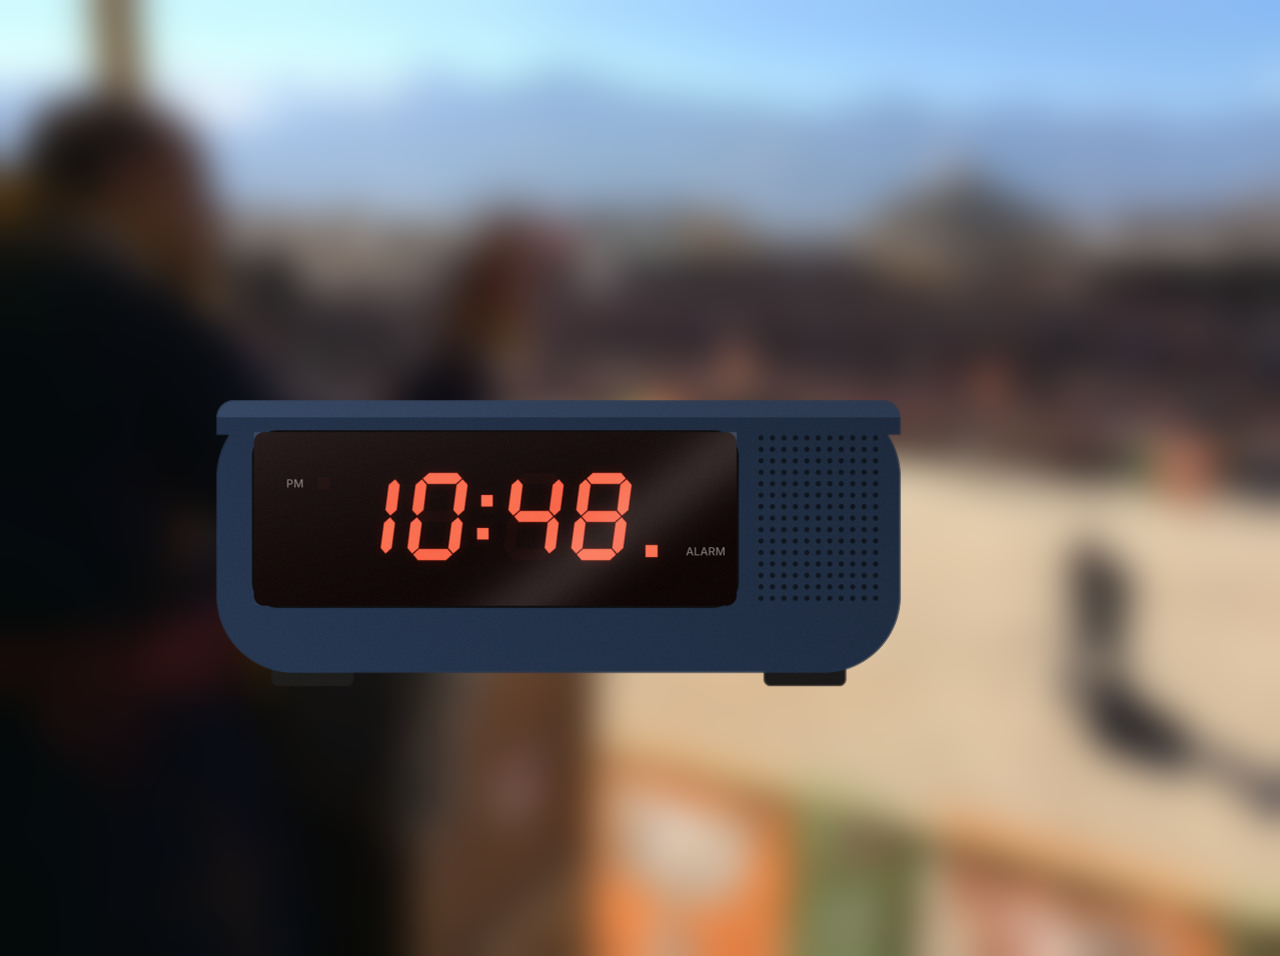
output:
10 h 48 min
